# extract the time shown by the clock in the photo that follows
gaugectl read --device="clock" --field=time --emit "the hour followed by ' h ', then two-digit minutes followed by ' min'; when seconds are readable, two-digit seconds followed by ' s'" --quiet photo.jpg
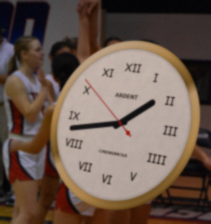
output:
1 h 42 min 51 s
